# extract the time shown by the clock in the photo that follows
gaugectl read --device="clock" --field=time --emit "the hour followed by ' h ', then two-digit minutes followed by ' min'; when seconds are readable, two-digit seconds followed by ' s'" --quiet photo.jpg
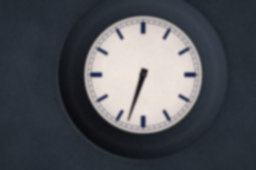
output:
6 h 33 min
